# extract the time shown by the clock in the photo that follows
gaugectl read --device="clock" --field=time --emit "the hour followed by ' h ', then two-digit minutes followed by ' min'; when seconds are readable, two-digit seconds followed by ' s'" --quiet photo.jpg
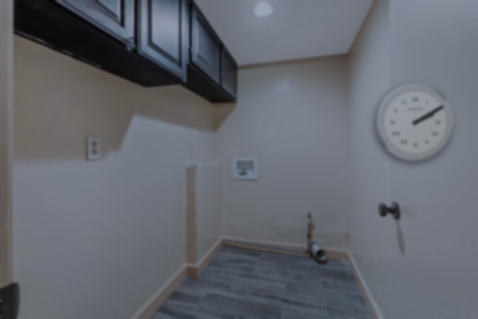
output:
2 h 10 min
